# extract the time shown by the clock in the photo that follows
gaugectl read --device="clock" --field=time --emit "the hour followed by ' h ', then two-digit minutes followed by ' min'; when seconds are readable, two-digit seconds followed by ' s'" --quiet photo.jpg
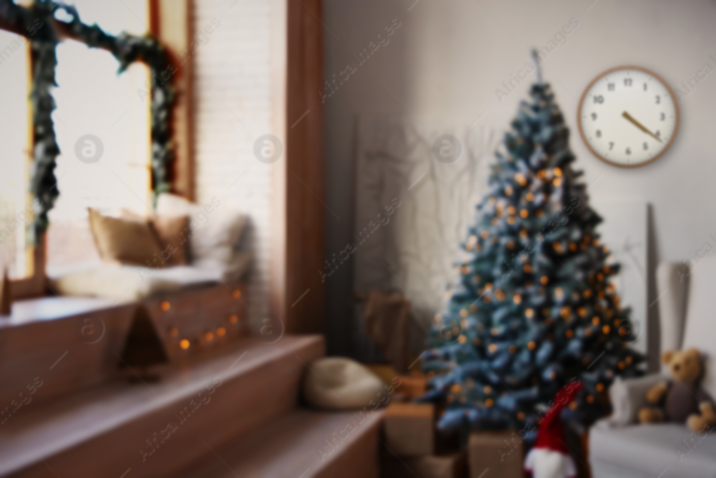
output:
4 h 21 min
